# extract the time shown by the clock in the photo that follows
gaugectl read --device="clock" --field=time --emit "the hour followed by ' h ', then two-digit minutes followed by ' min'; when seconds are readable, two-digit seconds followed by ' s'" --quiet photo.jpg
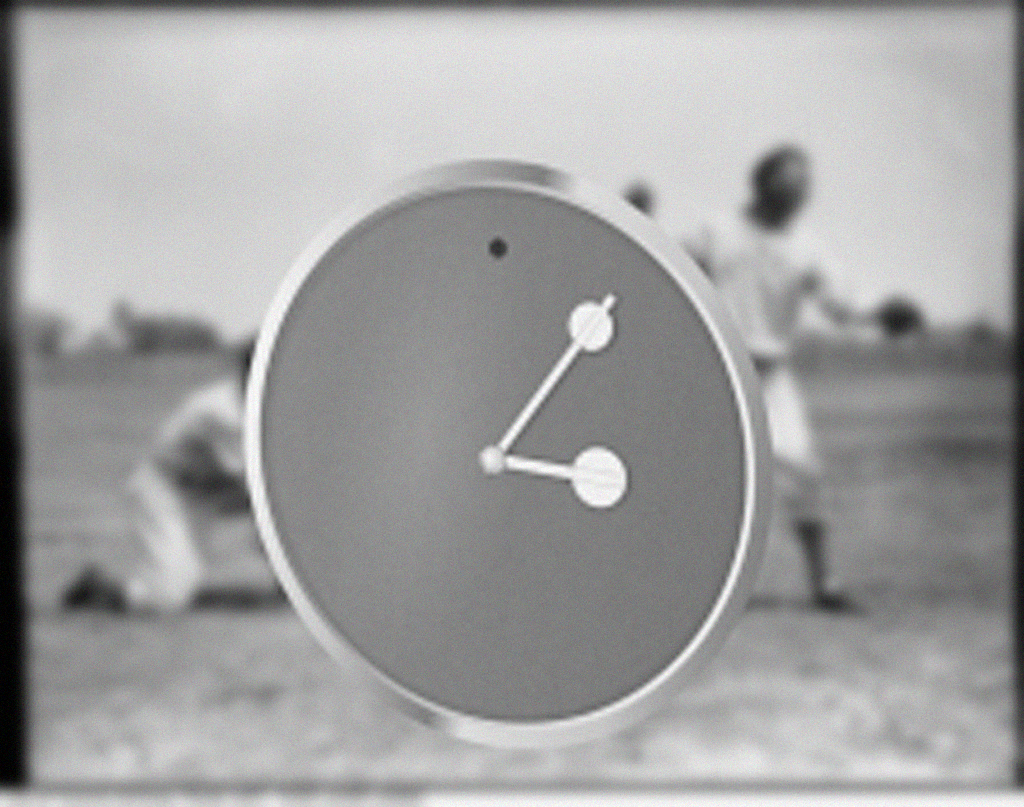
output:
3 h 06 min
